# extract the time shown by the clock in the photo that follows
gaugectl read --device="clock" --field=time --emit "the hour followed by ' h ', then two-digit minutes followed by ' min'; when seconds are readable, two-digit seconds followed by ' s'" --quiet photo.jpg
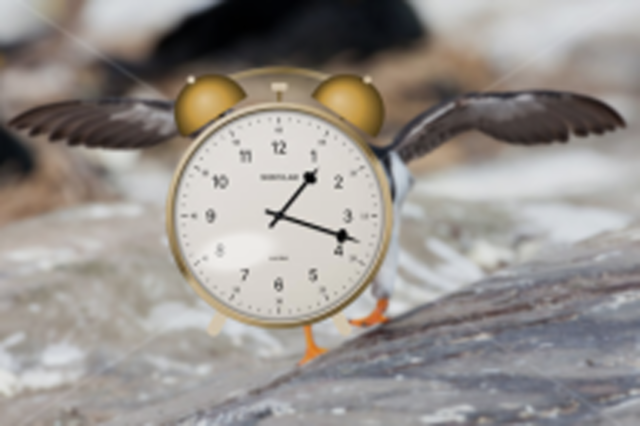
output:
1 h 18 min
